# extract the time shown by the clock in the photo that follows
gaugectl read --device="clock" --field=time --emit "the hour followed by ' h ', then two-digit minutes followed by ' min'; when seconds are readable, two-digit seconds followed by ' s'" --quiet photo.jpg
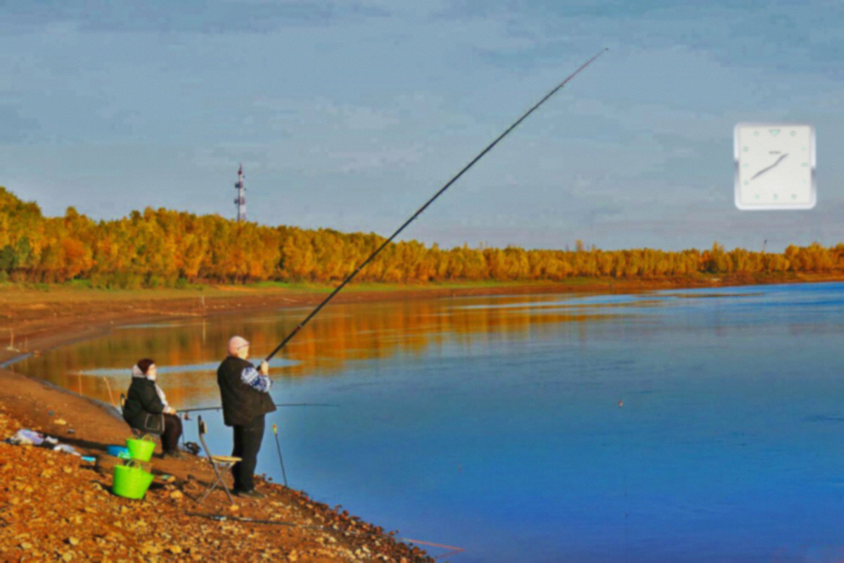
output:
1 h 40 min
